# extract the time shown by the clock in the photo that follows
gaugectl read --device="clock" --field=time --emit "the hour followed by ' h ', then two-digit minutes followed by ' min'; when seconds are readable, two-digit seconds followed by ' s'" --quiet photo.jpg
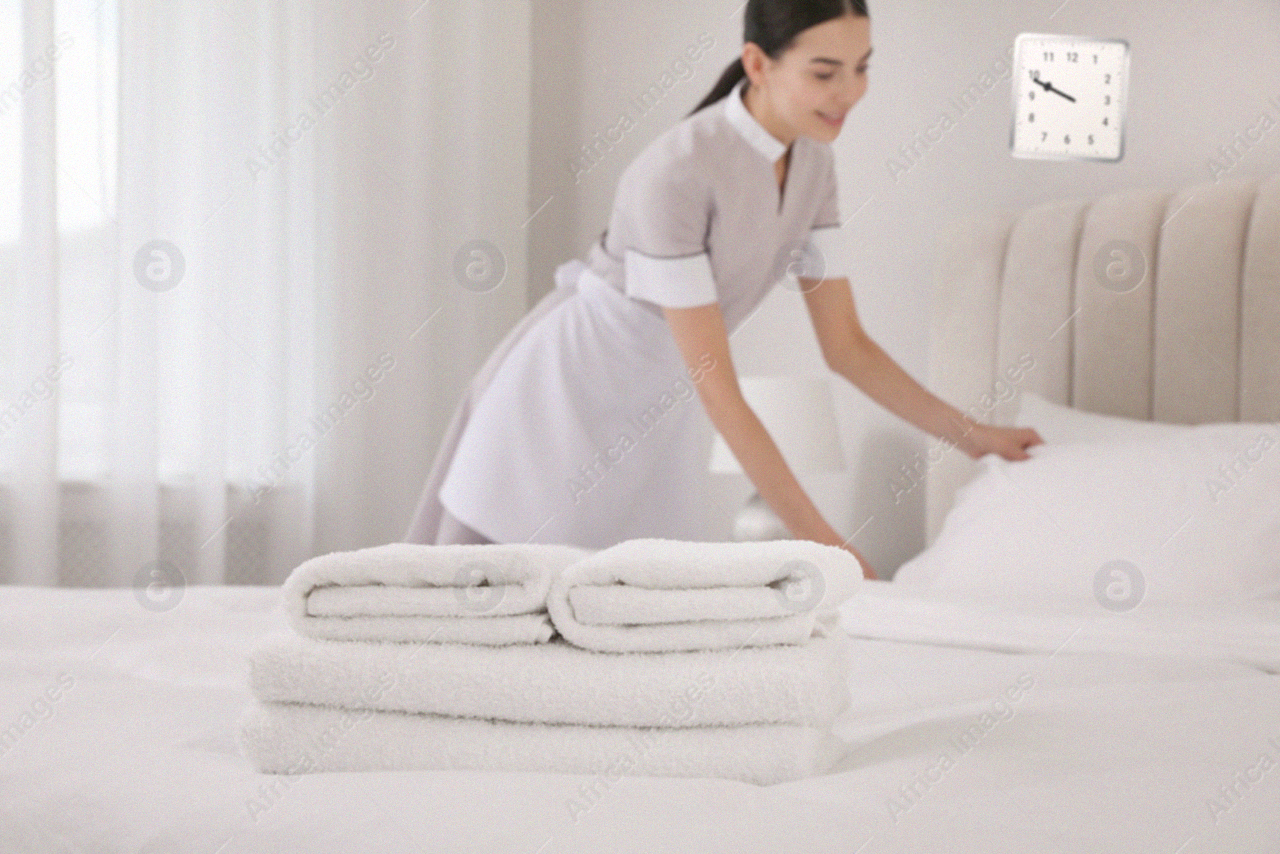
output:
9 h 49 min
